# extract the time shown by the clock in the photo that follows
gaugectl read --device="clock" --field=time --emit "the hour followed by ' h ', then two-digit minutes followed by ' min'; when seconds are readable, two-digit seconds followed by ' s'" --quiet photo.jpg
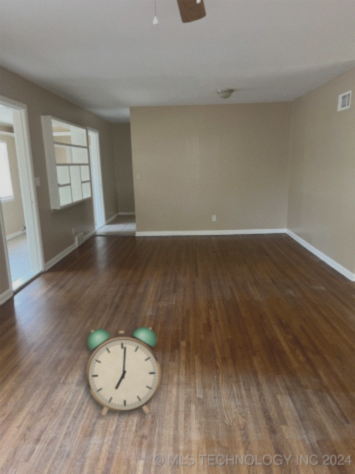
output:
7 h 01 min
